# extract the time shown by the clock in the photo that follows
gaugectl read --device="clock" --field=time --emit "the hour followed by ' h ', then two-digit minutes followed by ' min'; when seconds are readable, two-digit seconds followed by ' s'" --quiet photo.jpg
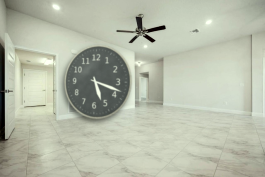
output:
5 h 18 min
